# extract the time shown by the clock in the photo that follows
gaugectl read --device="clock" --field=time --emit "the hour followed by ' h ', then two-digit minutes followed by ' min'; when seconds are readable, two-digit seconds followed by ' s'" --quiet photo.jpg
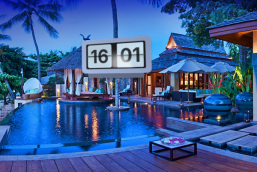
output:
16 h 01 min
